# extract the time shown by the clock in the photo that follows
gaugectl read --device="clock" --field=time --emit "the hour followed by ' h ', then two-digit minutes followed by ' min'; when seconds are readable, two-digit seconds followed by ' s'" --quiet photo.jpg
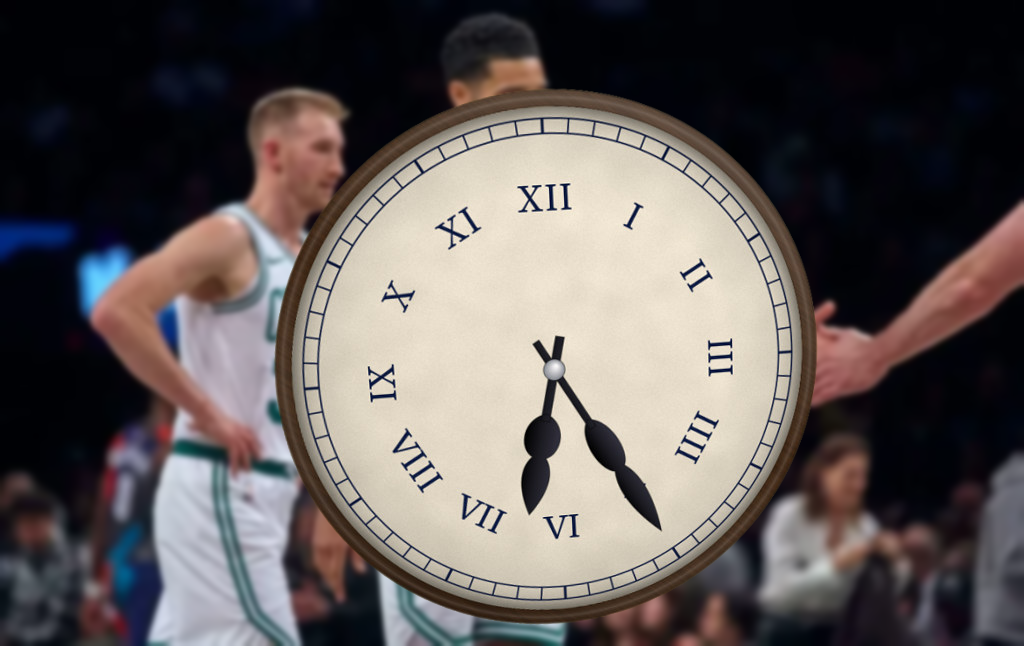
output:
6 h 25 min
